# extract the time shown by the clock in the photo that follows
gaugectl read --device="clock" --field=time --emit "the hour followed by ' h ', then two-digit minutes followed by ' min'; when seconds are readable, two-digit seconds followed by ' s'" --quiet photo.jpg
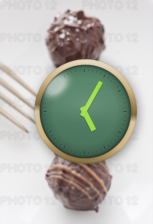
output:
5 h 05 min
